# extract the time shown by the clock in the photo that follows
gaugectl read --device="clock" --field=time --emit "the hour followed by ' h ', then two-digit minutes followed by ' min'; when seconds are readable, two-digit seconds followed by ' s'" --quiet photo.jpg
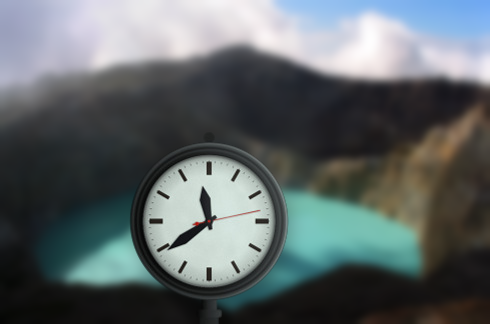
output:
11 h 39 min 13 s
